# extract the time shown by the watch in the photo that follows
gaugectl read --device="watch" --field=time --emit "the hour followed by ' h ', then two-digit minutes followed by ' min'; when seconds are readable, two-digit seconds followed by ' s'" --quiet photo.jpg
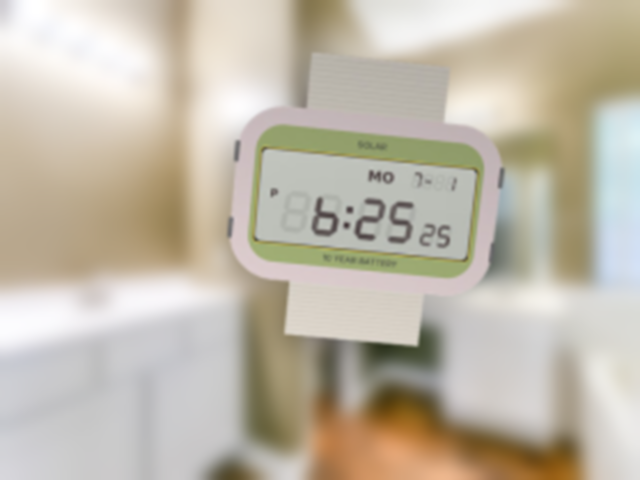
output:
6 h 25 min 25 s
